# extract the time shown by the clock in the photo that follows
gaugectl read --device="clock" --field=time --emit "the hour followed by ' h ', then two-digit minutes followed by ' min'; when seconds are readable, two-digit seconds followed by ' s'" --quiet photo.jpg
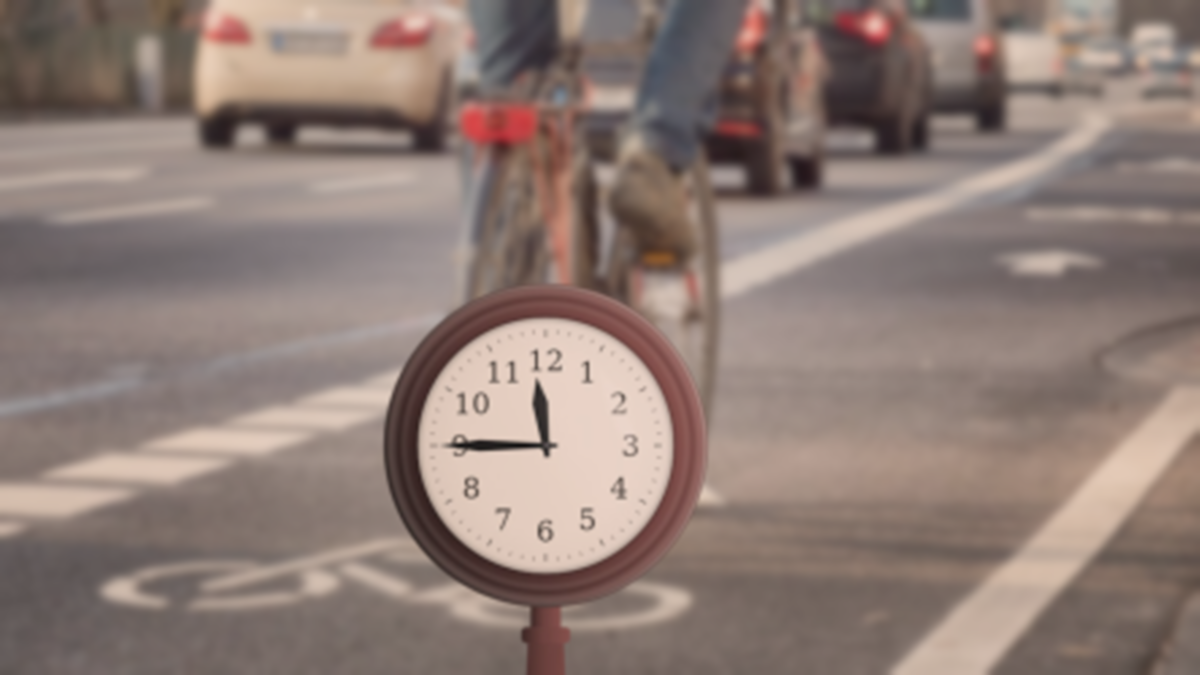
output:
11 h 45 min
